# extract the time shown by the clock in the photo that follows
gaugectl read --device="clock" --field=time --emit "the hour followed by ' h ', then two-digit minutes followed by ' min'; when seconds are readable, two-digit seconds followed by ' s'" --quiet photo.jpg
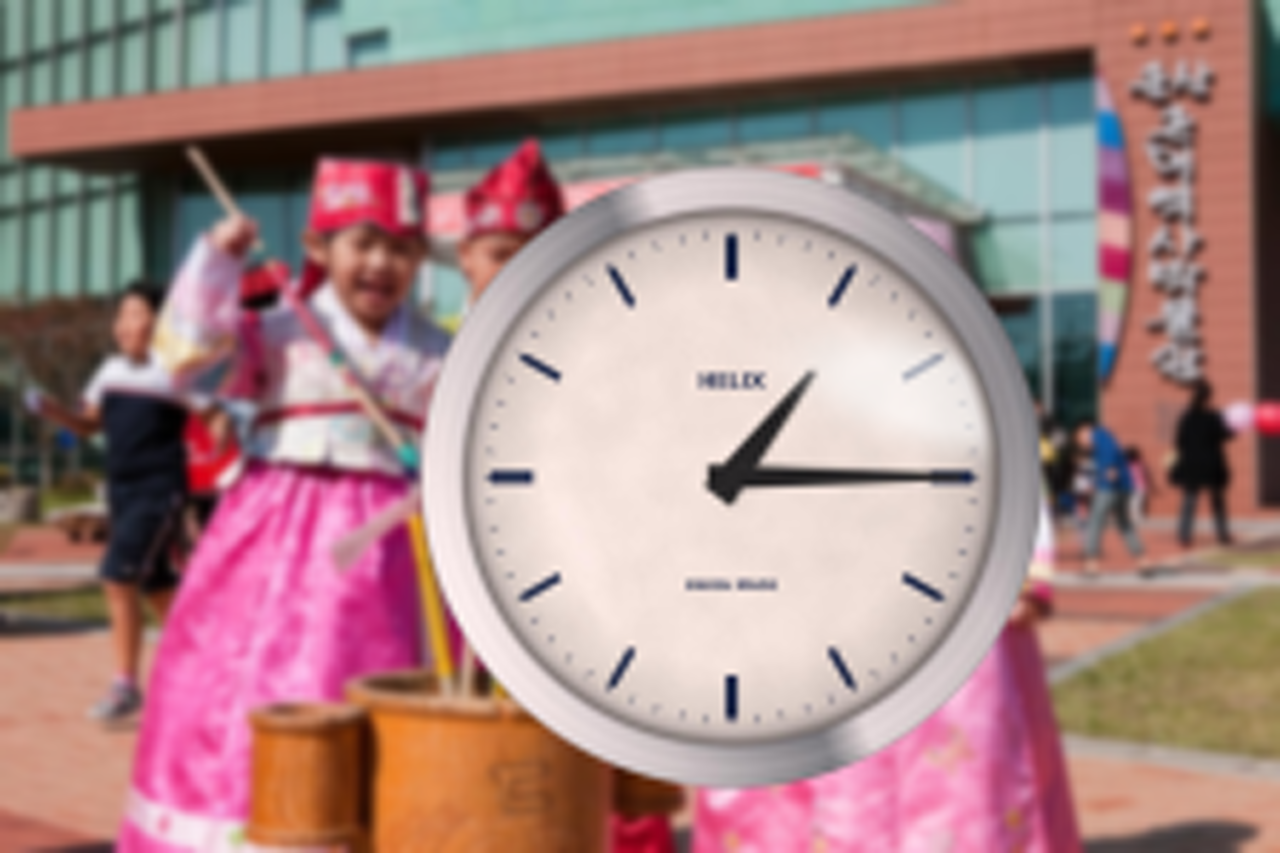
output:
1 h 15 min
